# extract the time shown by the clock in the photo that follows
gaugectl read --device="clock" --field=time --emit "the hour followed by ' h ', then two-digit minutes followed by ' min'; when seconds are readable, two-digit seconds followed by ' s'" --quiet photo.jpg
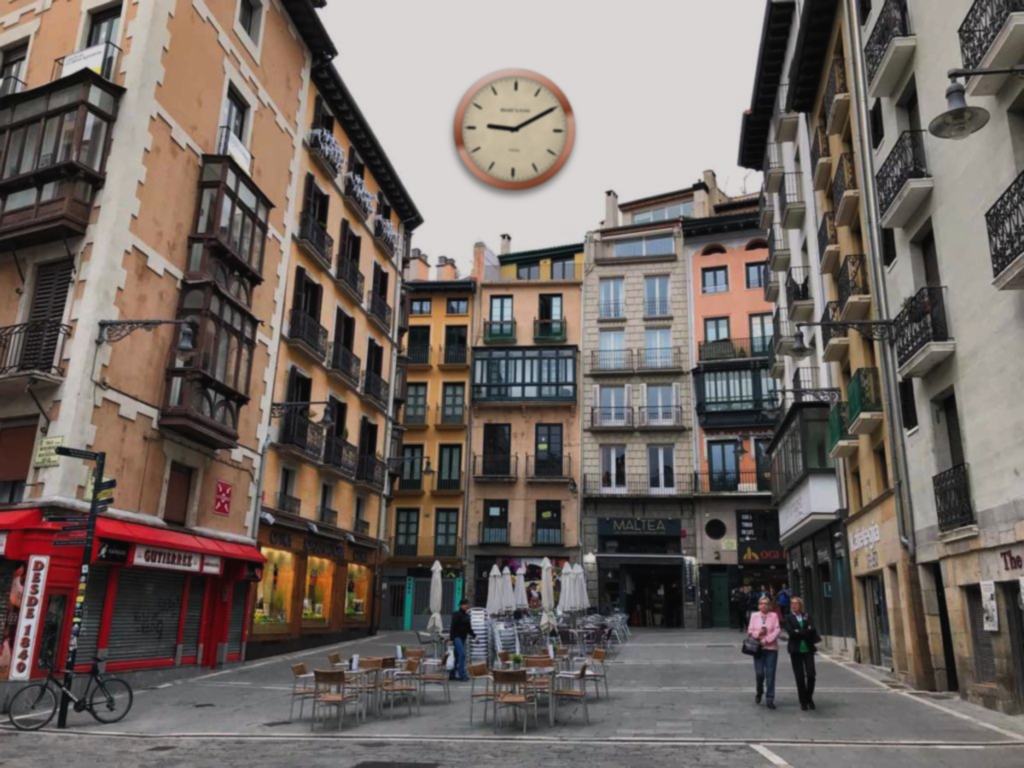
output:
9 h 10 min
